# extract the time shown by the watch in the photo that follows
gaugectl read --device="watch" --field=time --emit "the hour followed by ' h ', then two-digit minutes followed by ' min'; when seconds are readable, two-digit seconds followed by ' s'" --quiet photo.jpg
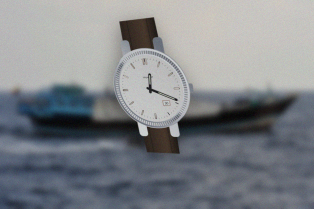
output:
12 h 19 min
